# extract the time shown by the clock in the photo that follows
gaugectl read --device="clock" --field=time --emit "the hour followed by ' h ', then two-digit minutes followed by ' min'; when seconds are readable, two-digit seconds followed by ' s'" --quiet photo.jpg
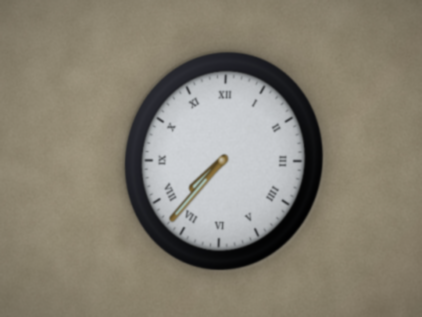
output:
7 h 37 min
